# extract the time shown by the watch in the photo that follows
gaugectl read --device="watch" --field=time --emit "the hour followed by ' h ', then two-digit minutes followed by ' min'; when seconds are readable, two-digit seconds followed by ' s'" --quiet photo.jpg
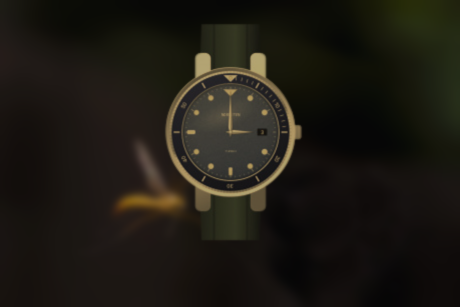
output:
3 h 00 min
